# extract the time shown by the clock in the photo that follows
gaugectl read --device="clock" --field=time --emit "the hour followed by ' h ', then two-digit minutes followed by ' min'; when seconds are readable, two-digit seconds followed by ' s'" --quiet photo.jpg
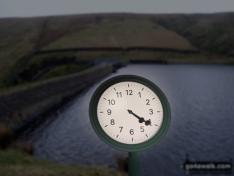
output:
4 h 21 min
